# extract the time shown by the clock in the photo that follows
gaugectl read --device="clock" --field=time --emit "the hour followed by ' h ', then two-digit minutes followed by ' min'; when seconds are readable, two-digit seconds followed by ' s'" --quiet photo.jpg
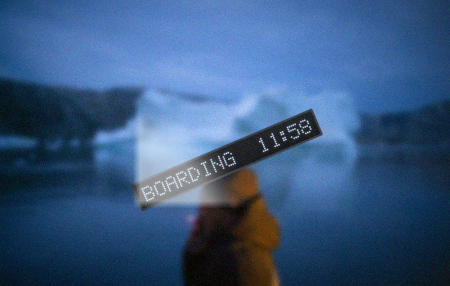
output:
11 h 58 min
